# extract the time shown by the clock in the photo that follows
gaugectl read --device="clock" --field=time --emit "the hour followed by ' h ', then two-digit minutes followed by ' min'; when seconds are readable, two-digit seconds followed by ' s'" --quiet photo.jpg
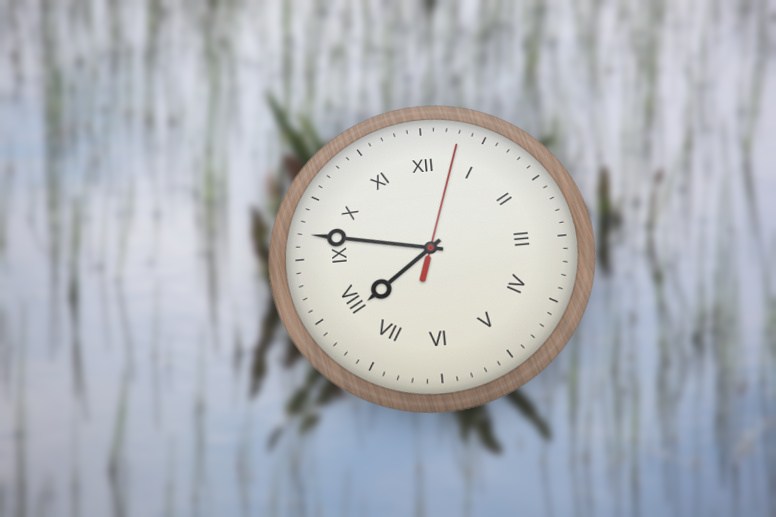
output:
7 h 47 min 03 s
